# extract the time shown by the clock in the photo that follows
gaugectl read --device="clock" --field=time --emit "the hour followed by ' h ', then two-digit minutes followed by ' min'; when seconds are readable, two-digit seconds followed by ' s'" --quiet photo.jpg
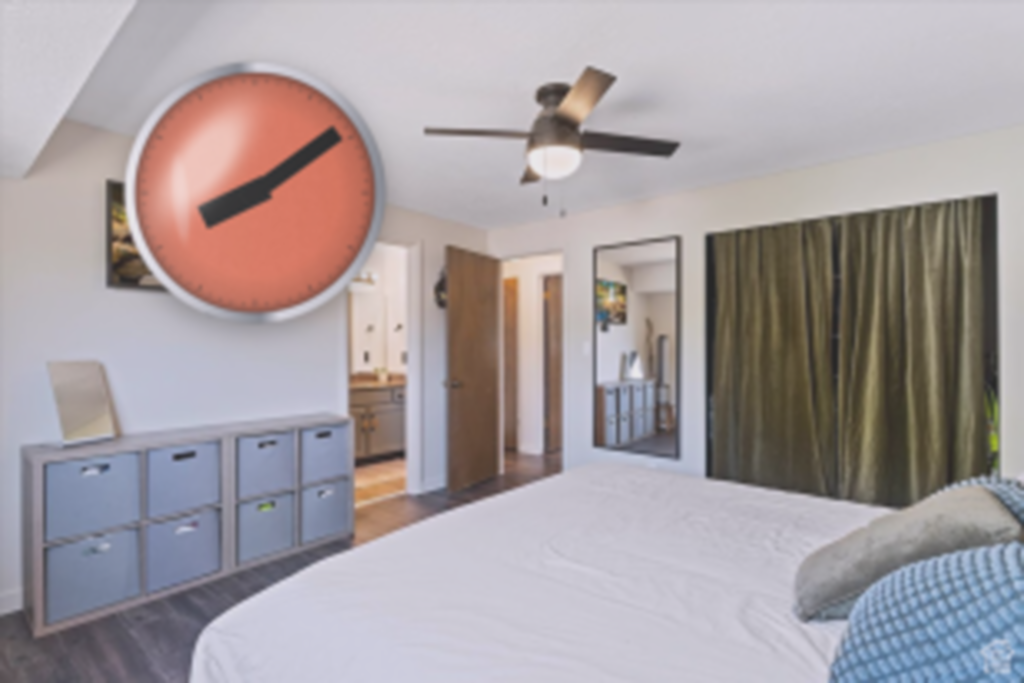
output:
8 h 09 min
